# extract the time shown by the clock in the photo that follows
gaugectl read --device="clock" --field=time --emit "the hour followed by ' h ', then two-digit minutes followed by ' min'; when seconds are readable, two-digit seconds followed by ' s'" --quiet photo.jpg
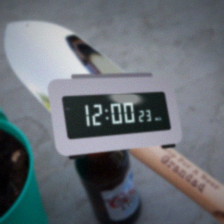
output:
12 h 00 min 23 s
